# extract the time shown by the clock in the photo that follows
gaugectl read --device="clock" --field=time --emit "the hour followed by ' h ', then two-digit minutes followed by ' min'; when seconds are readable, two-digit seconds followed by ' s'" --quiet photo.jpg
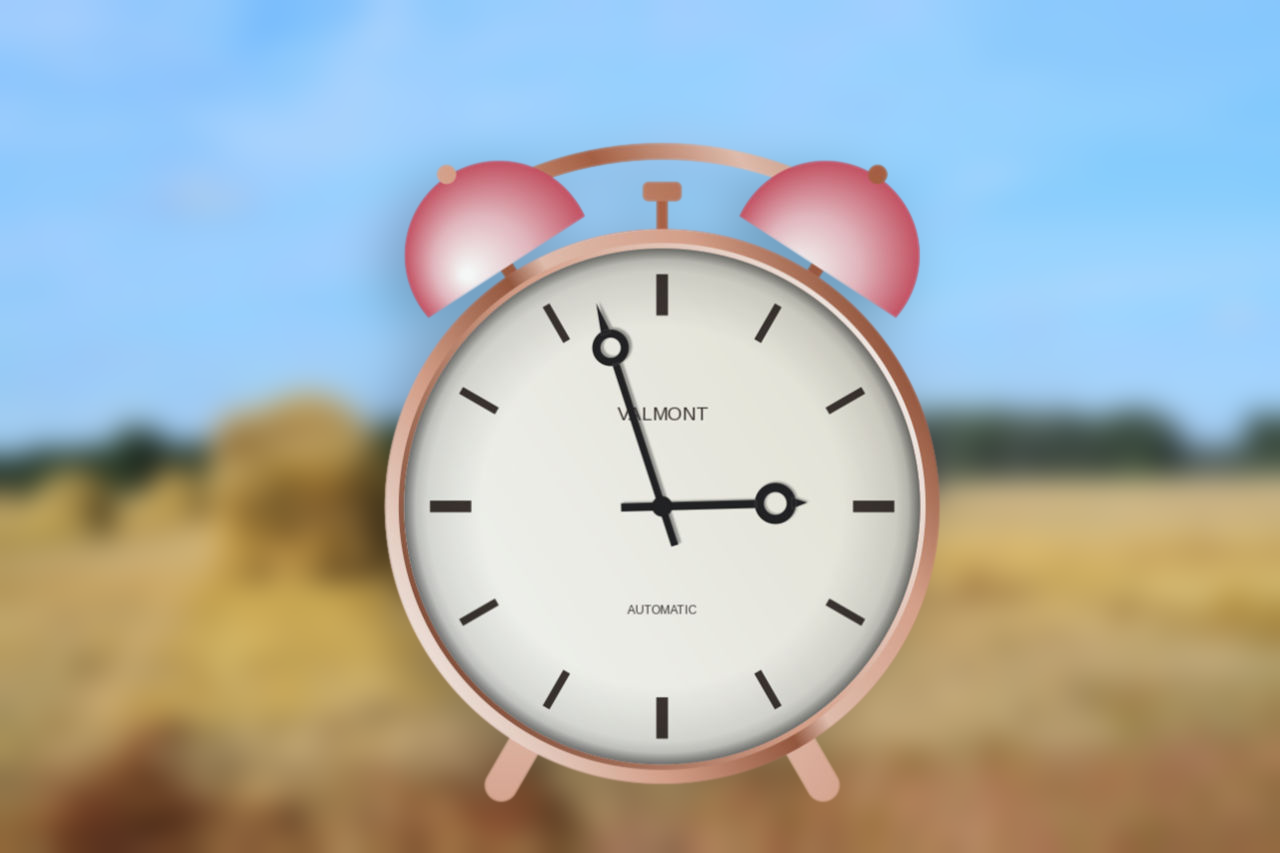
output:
2 h 57 min
